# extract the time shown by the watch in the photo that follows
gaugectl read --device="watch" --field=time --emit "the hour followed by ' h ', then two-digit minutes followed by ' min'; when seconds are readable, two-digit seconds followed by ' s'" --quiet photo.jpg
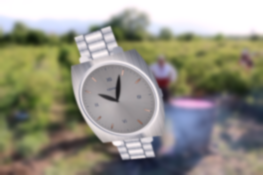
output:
10 h 04 min
